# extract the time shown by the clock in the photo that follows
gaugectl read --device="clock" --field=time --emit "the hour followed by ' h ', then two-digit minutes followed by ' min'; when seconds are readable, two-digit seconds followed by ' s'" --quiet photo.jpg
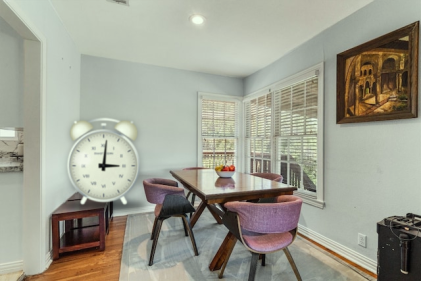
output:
3 h 01 min
